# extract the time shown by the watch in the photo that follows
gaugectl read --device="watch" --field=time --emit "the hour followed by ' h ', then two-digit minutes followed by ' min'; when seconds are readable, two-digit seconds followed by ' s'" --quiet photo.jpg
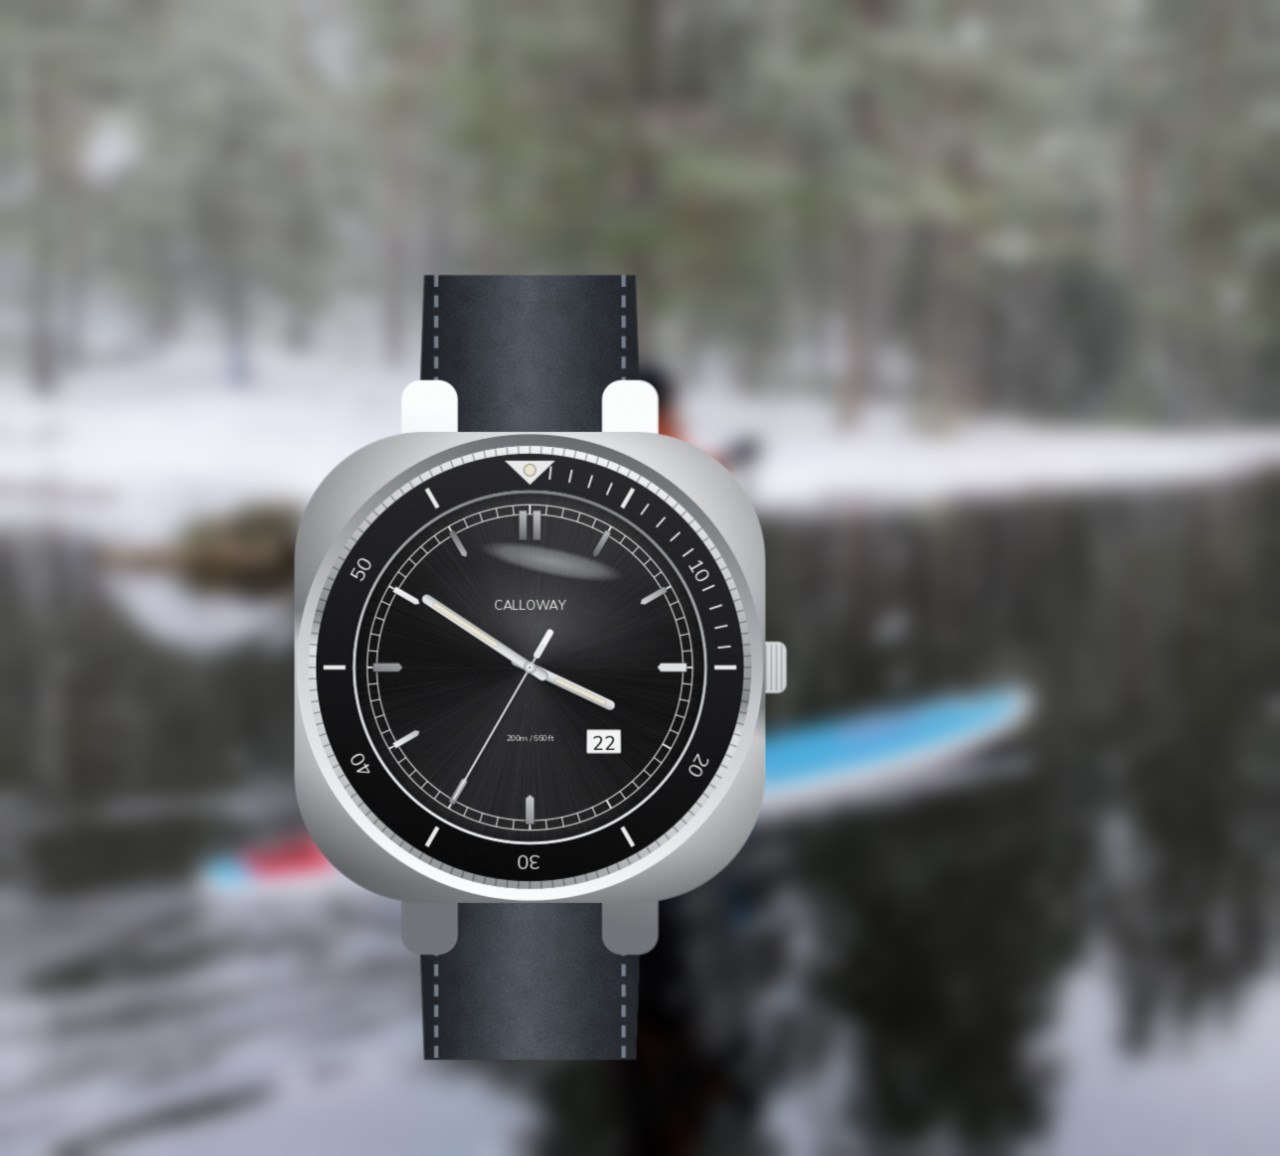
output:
3 h 50 min 35 s
